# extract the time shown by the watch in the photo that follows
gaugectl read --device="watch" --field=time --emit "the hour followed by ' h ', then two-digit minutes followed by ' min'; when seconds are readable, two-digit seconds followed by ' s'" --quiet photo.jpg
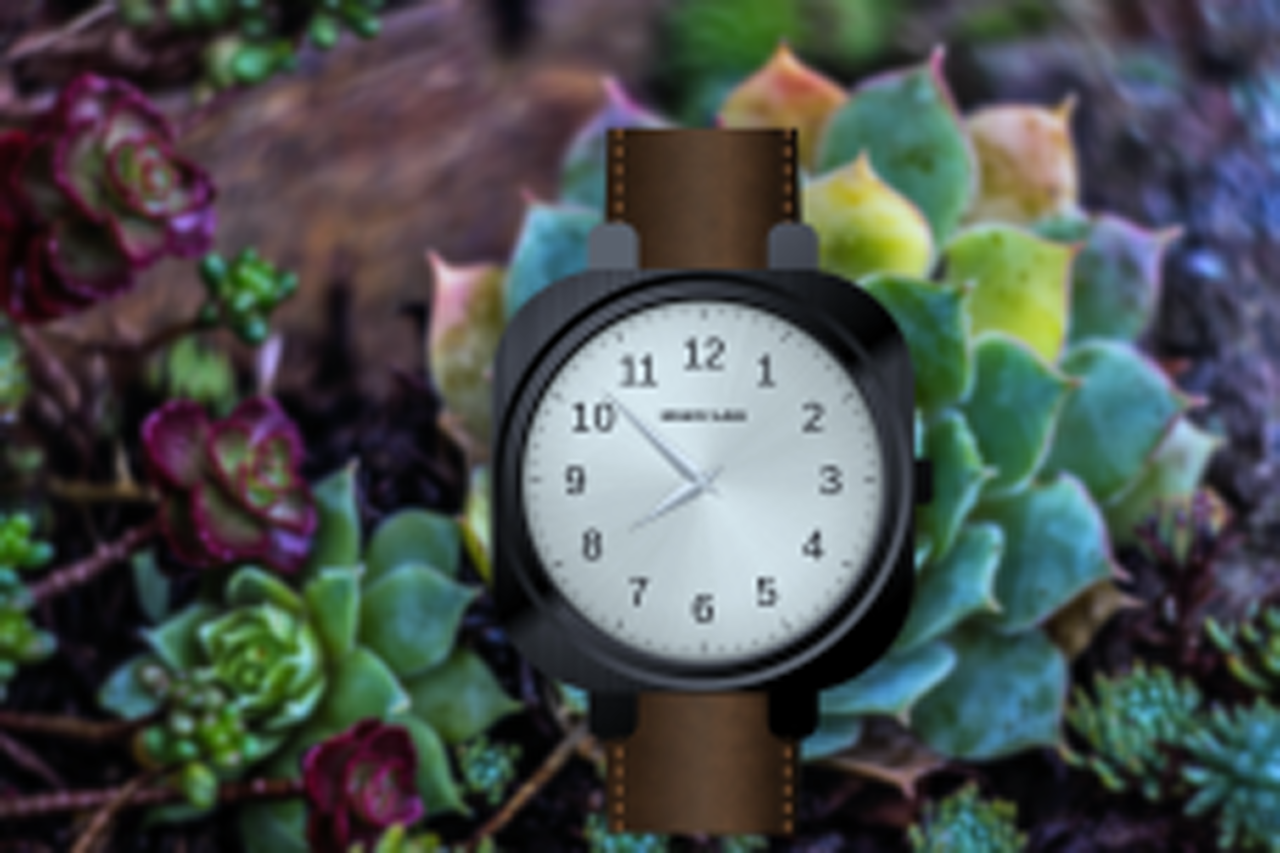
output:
7 h 52 min
